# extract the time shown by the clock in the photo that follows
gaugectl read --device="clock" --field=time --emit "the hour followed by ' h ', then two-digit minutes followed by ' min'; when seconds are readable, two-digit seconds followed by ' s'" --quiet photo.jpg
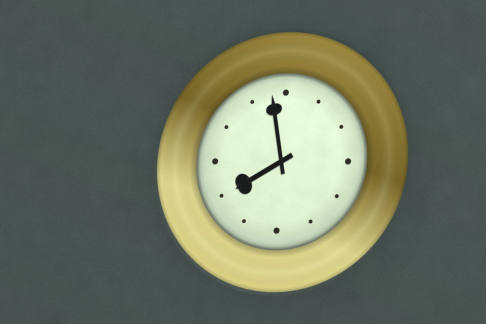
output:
7 h 58 min
